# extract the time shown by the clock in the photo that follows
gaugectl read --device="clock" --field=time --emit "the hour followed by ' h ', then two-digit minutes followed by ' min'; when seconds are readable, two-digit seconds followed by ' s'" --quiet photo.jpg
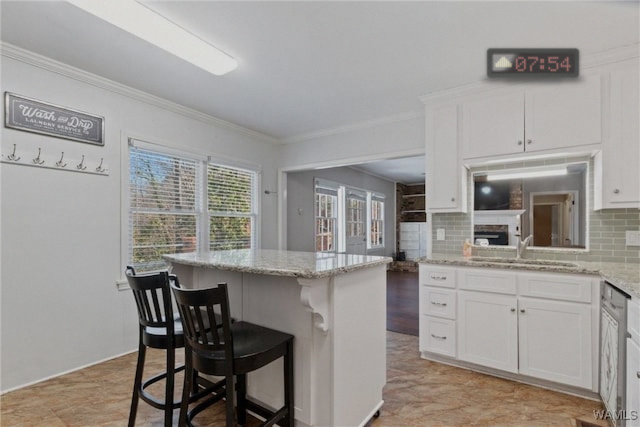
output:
7 h 54 min
